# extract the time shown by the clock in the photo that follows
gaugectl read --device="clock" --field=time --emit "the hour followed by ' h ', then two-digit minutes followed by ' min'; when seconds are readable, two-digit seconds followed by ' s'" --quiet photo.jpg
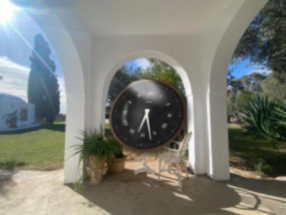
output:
6 h 27 min
